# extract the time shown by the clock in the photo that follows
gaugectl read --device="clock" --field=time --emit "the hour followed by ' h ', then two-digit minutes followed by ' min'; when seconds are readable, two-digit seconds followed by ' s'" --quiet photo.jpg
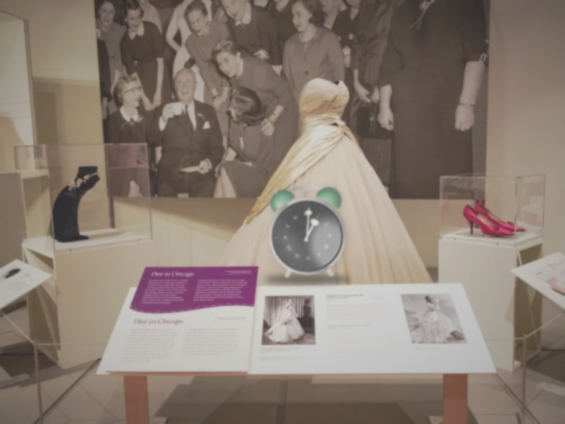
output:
1 h 01 min
